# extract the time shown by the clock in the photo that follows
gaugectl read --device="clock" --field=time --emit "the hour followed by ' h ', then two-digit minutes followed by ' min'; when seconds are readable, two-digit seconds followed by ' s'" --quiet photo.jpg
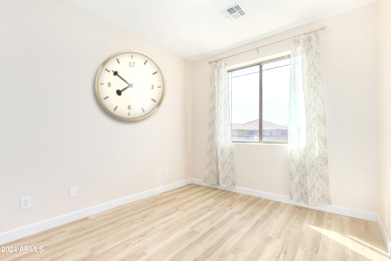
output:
7 h 51 min
